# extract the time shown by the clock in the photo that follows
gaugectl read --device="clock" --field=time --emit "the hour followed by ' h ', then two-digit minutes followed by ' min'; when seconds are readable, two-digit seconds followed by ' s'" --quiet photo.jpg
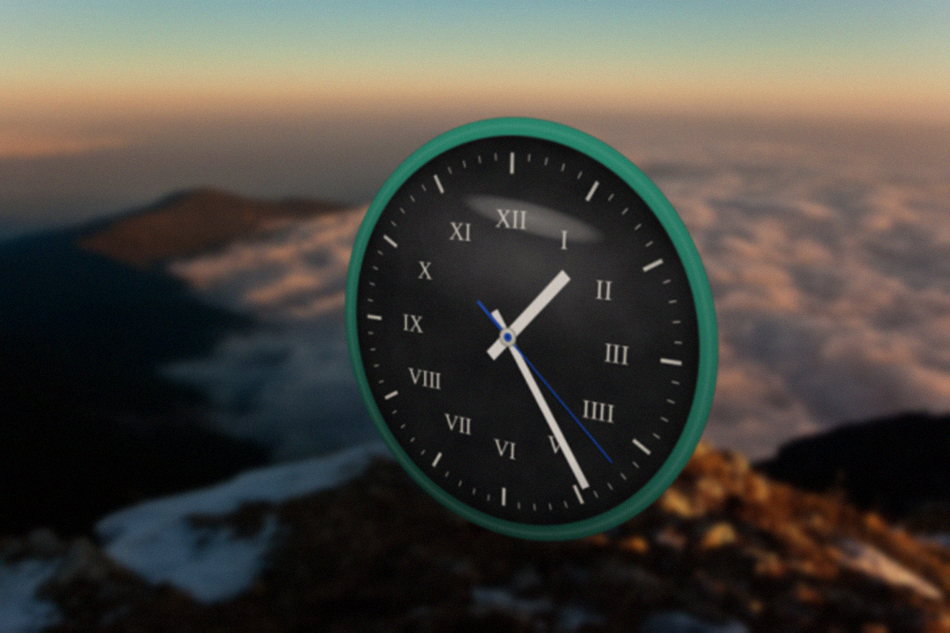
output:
1 h 24 min 22 s
